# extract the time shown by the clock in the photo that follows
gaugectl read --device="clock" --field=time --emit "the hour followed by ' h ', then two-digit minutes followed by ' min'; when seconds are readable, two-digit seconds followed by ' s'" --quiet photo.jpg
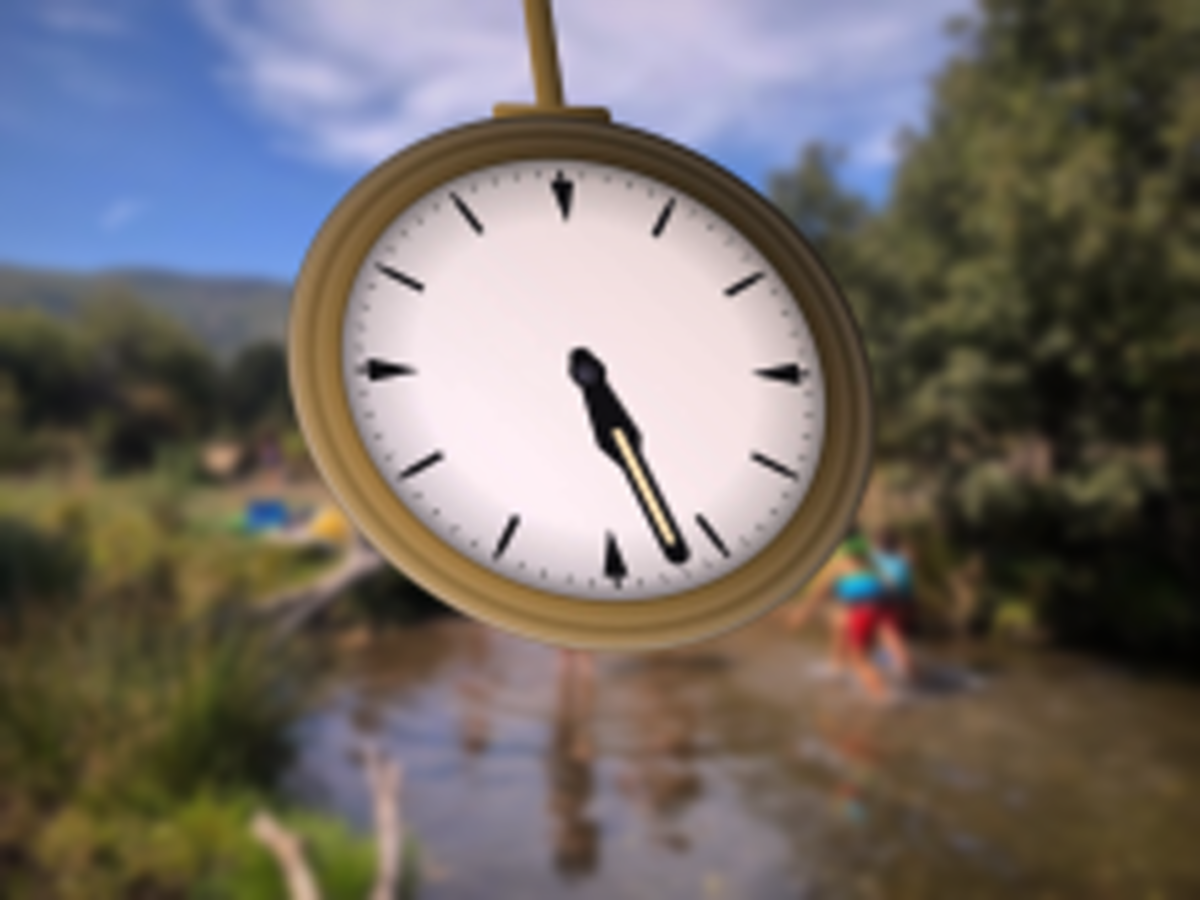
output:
5 h 27 min
